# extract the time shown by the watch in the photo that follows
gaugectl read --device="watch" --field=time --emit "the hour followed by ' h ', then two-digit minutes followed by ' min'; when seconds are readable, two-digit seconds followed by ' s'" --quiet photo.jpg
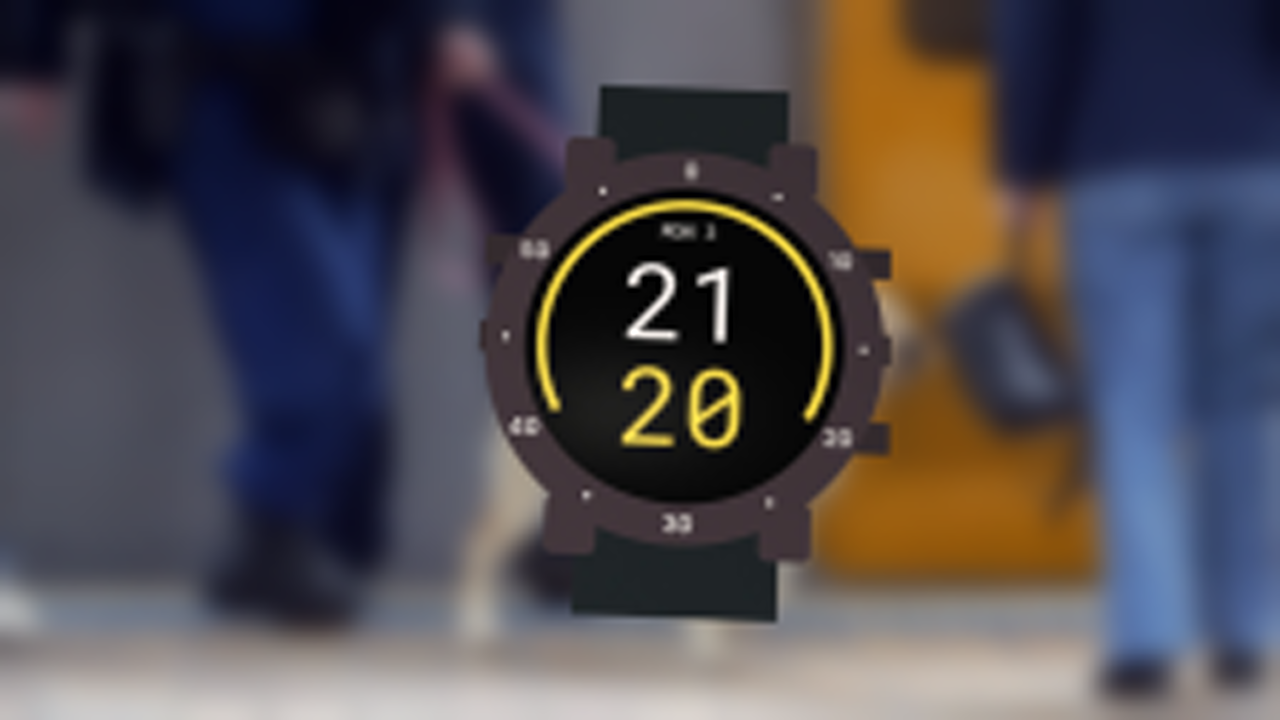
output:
21 h 20 min
